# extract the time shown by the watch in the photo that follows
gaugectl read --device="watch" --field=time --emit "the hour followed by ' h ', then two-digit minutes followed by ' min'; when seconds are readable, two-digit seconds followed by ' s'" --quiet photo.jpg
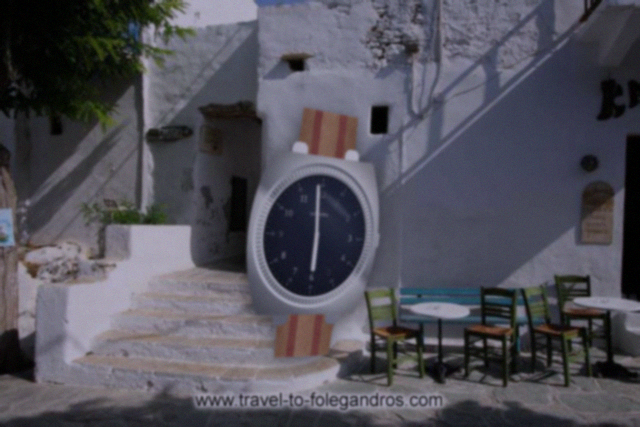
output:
5 h 59 min
